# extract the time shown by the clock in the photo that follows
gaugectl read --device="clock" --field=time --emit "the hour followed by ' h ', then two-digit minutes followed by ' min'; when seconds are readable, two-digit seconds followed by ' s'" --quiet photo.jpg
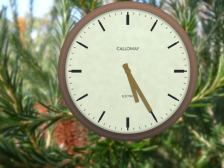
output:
5 h 25 min
